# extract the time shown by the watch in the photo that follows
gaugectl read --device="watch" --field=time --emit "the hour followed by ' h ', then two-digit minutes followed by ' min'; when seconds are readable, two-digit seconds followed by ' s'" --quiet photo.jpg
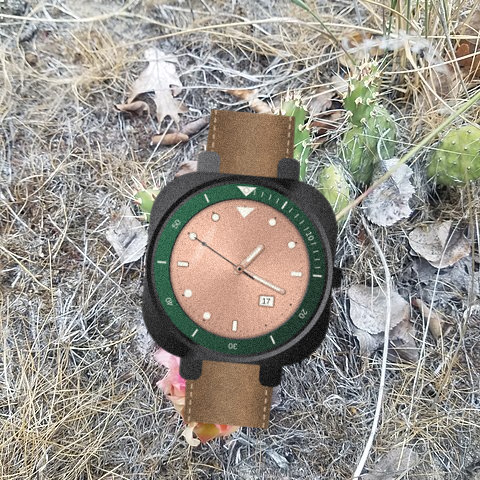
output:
1 h 18 min 50 s
